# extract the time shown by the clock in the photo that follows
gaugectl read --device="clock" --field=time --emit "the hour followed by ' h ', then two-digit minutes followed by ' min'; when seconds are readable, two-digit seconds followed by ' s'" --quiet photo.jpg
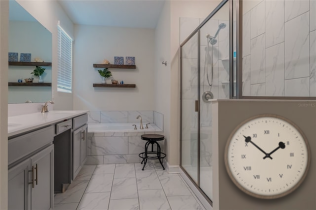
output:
1 h 52 min
